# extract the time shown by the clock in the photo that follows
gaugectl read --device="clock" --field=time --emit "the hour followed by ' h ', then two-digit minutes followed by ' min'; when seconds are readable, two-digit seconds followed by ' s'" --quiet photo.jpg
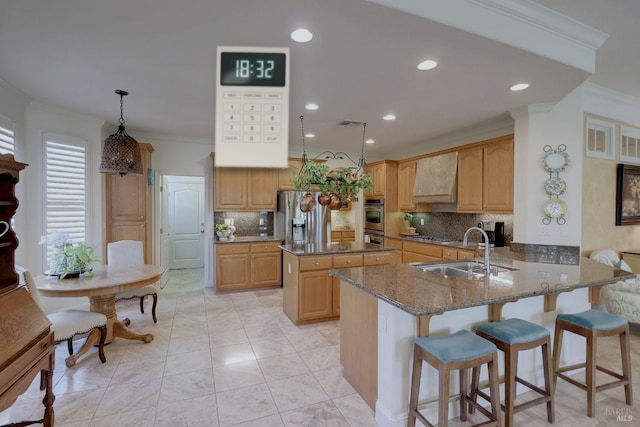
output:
18 h 32 min
